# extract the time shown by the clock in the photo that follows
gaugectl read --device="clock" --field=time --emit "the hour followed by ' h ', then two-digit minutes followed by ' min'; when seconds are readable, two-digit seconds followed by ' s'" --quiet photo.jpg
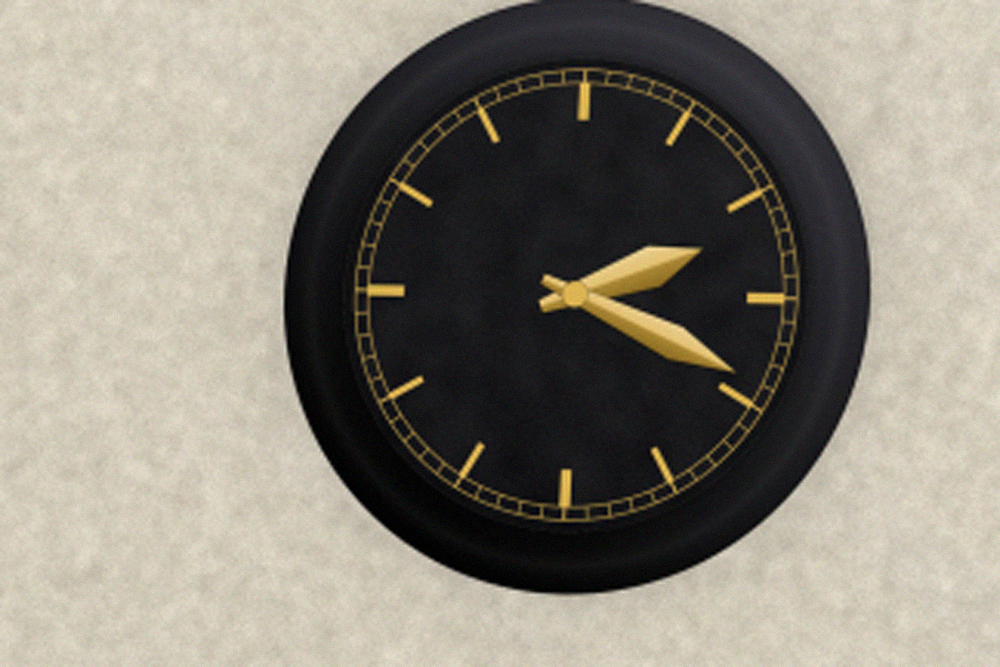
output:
2 h 19 min
